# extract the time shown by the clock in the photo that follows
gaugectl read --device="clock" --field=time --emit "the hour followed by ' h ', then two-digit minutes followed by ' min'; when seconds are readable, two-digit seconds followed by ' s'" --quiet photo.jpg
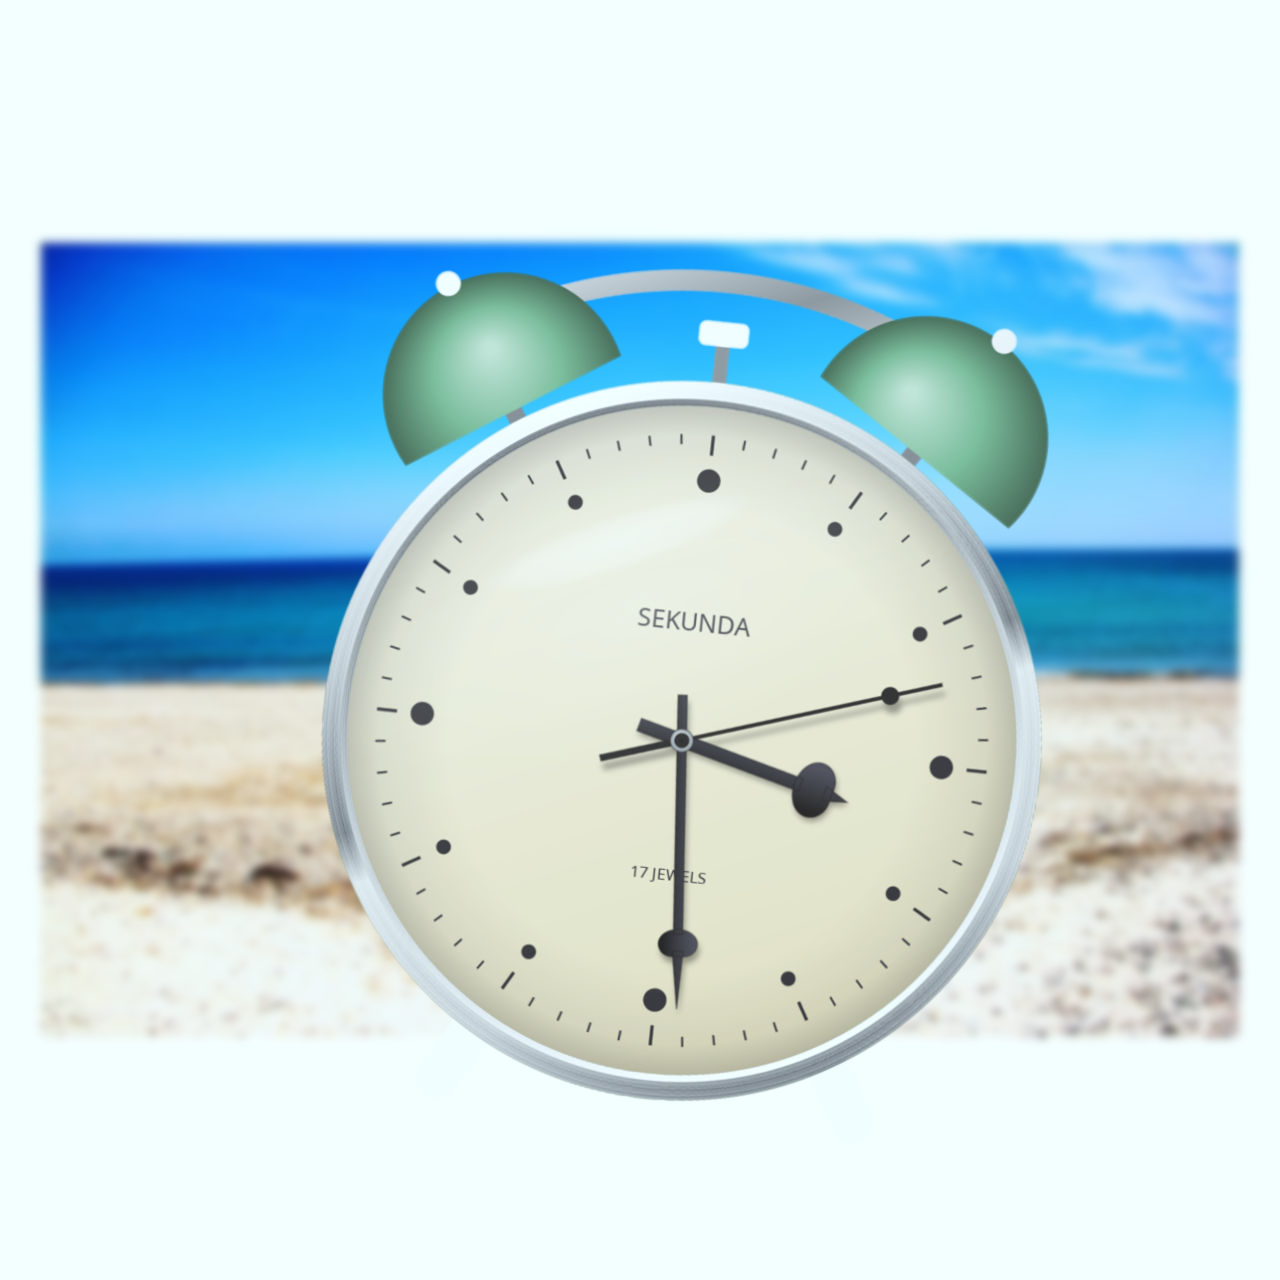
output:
3 h 29 min 12 s
